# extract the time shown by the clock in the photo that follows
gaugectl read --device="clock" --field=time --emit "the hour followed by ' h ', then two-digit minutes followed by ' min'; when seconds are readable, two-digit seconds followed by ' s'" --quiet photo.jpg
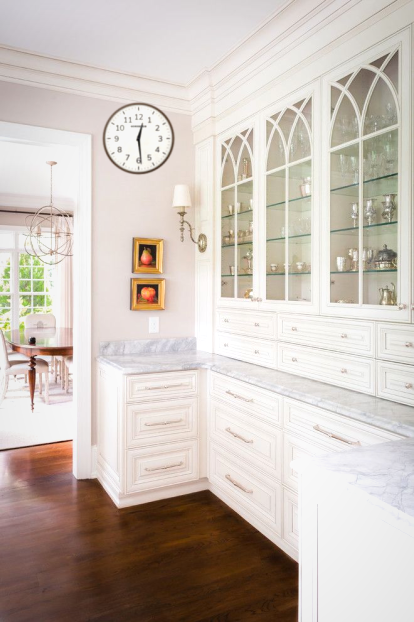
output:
12 h 29 min
